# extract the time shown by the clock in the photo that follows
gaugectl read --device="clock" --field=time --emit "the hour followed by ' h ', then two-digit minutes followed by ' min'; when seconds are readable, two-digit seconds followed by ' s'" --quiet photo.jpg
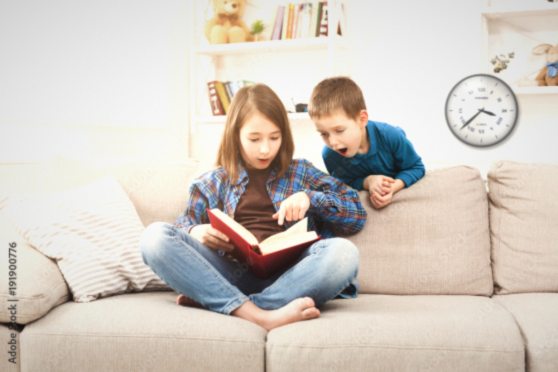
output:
3 h 38 min
